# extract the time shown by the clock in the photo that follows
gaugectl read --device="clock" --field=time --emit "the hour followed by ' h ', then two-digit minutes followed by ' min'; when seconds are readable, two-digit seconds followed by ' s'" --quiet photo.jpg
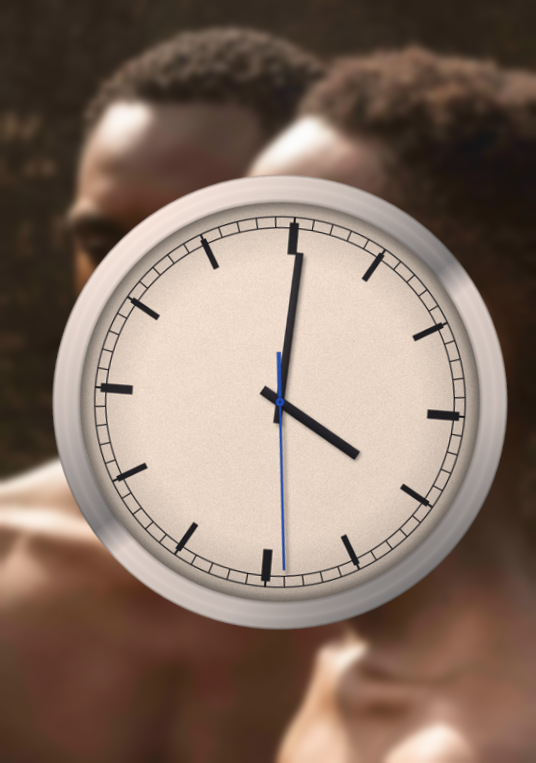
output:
4 h 00 min 29 s
